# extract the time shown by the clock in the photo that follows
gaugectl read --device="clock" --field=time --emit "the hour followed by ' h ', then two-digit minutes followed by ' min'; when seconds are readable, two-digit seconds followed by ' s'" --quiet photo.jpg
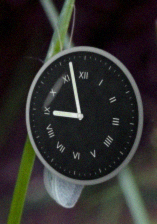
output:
8 h 57 min
